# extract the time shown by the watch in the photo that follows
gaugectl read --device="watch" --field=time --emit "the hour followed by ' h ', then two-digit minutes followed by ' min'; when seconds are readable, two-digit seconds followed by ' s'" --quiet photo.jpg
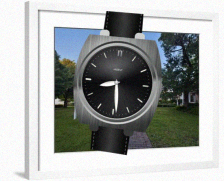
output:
8 h 29 min
